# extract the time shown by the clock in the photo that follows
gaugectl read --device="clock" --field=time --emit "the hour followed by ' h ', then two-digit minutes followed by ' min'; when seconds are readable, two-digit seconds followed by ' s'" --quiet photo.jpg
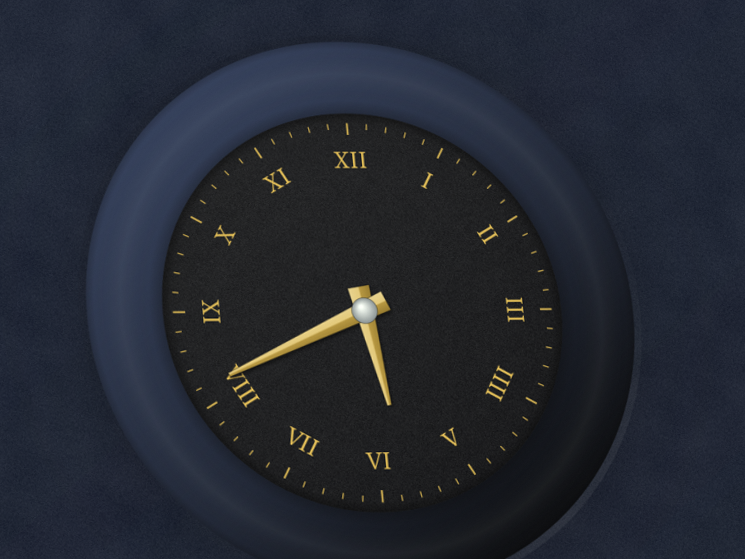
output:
5 h 41 min
